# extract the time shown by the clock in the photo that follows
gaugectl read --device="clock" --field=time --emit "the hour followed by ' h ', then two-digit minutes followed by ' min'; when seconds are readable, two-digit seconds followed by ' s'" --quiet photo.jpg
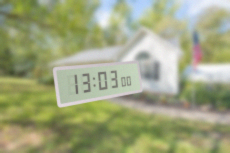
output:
13 h 03 min 00 s
